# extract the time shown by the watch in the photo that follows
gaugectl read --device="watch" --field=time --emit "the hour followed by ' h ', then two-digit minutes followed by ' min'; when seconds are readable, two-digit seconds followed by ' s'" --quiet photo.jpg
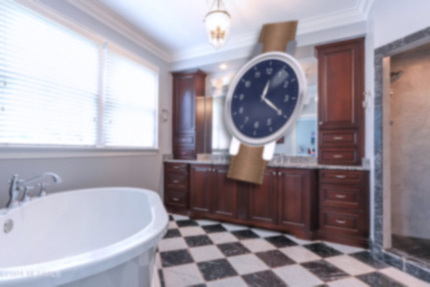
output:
12 h 20 min
